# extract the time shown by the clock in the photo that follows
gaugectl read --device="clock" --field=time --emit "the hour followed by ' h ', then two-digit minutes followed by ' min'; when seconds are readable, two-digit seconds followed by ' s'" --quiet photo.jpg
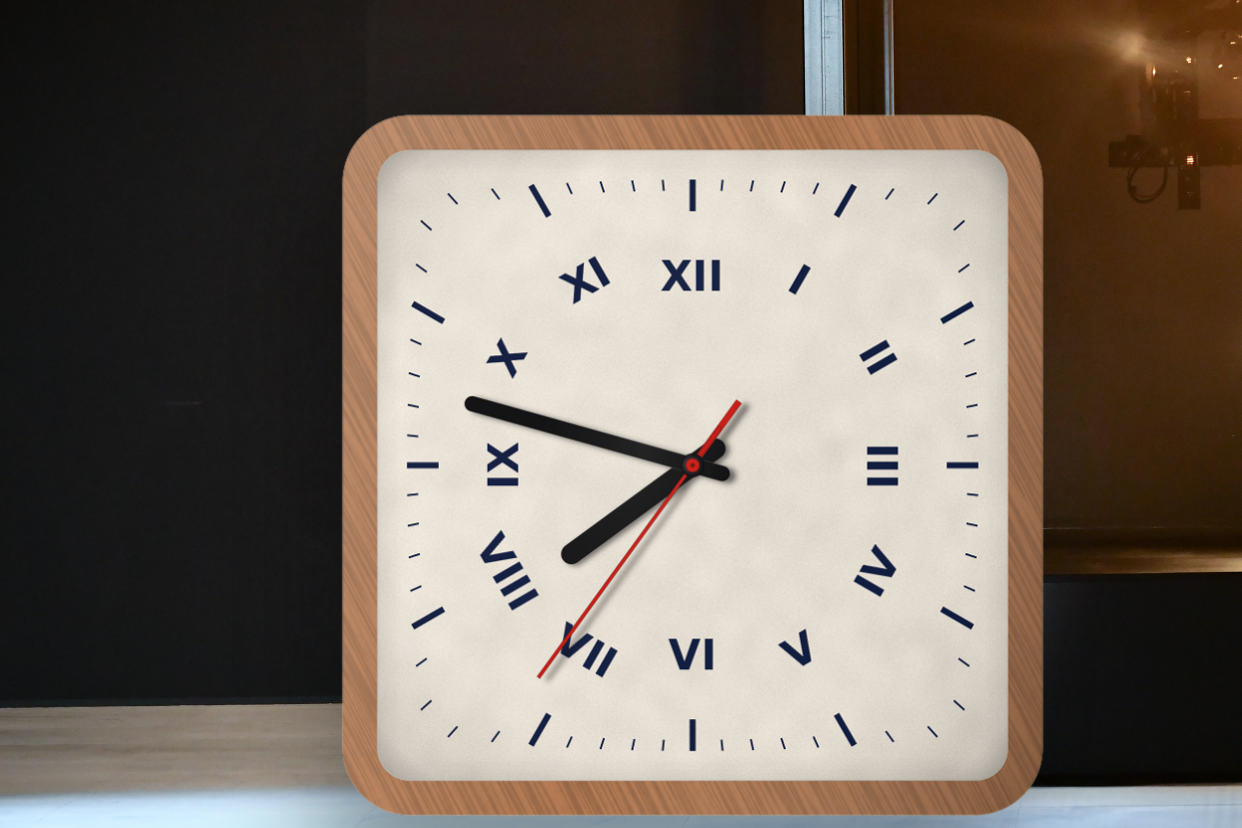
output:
7 h 47 min 36 s
